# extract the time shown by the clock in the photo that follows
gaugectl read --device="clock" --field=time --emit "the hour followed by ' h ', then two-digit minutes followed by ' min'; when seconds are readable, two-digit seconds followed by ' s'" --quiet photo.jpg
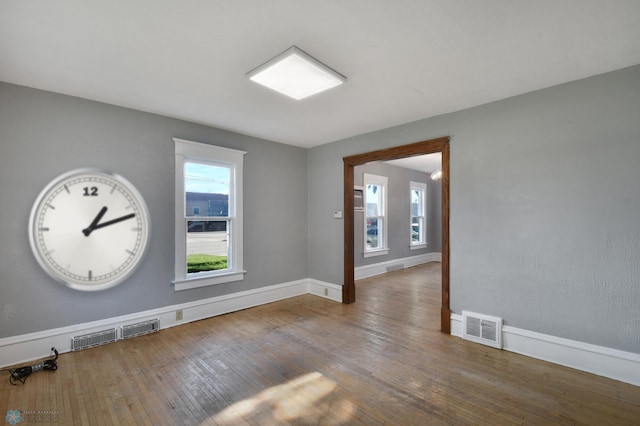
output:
1 h 12 min
